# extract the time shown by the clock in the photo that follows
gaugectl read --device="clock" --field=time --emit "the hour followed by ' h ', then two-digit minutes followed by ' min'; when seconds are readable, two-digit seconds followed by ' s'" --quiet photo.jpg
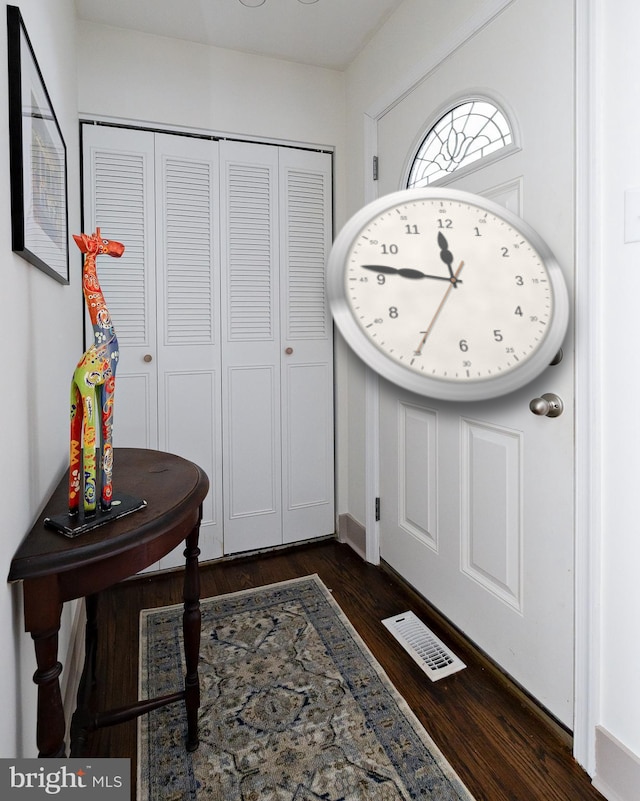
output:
11 h 46 min 35 s
